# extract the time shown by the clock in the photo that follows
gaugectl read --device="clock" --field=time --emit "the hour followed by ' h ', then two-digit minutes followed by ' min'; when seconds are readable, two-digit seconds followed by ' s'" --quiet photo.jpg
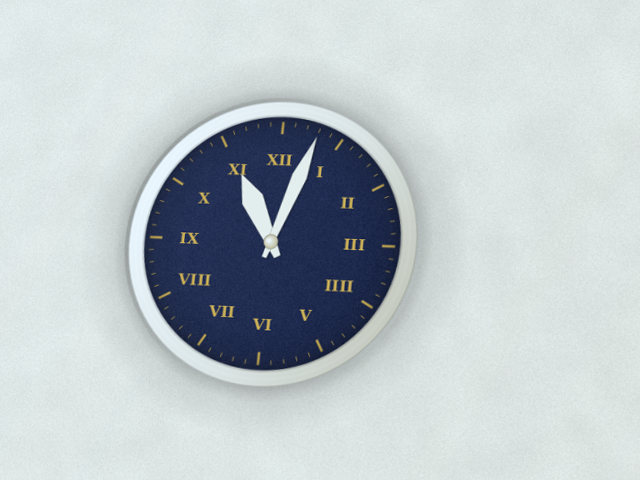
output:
11 h 03 min
